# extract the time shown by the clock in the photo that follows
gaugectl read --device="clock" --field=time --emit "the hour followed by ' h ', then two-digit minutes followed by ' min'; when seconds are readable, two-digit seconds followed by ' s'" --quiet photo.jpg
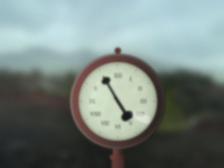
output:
4 h 55 min
